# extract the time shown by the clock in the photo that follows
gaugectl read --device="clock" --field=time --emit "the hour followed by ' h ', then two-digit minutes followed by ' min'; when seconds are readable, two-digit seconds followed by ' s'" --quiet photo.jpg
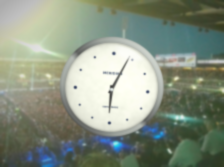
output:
6 h 04 min
